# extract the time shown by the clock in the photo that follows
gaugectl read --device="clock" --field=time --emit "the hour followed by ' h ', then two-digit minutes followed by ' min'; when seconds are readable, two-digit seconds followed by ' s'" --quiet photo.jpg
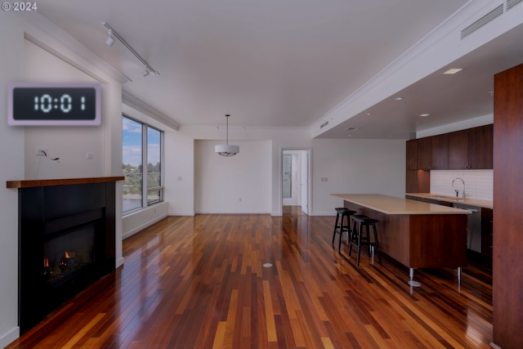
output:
10 h 01 min
